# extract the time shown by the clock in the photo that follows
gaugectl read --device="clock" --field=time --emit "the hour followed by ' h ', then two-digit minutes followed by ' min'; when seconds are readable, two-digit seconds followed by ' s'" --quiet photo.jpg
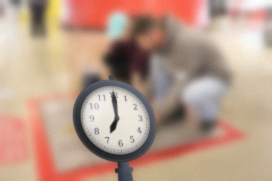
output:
7 h 00 min
